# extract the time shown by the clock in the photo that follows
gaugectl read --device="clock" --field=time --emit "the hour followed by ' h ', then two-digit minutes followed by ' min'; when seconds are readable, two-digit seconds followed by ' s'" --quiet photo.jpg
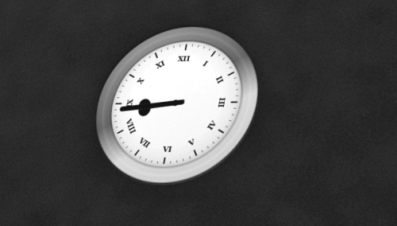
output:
8 h 44 min
